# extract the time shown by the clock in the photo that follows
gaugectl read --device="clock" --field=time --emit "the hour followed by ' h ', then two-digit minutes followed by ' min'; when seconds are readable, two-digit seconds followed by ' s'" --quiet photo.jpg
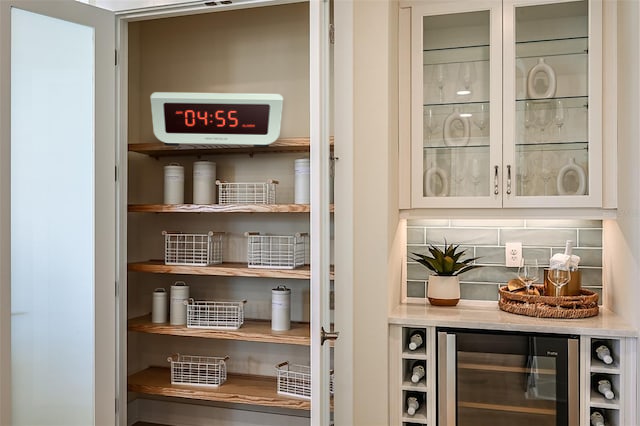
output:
4 h 55 min
